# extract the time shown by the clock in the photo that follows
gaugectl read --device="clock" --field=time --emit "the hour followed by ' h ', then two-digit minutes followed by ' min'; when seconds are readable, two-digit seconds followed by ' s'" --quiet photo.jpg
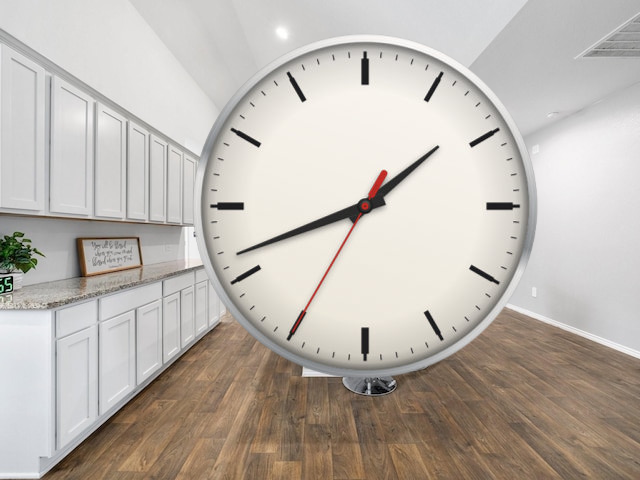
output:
1 h 41 min 35 s
